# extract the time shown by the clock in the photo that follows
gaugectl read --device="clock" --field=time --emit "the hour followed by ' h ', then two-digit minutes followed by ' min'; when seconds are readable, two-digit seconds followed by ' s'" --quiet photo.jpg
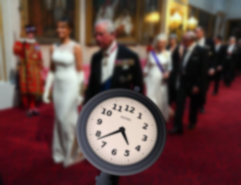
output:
4 h 38 min
